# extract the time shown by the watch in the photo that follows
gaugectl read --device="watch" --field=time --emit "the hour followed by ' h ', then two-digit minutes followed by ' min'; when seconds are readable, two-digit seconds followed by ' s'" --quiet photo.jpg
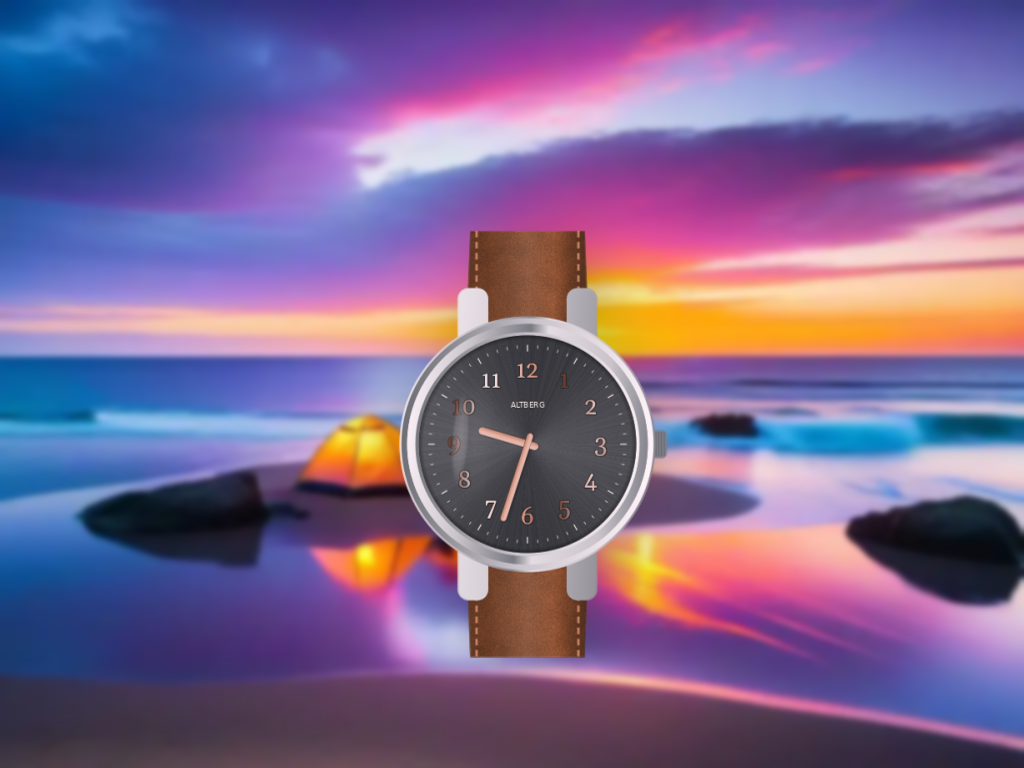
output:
9 h 33 min
